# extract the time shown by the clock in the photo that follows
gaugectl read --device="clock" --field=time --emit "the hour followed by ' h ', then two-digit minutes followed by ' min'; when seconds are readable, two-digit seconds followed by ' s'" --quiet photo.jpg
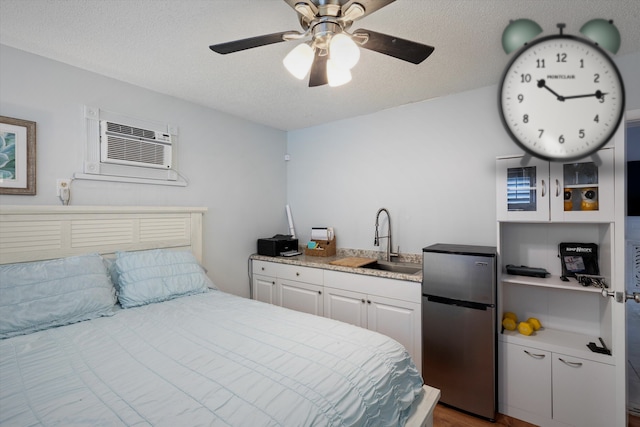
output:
10 h 14 min
